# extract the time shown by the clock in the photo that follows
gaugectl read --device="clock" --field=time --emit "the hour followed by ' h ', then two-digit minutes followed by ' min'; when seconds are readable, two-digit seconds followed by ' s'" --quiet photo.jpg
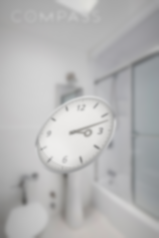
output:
3 h 12 min
